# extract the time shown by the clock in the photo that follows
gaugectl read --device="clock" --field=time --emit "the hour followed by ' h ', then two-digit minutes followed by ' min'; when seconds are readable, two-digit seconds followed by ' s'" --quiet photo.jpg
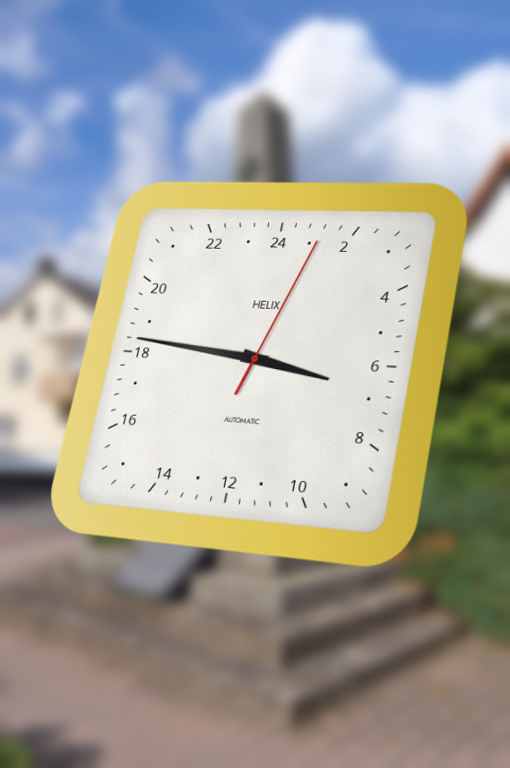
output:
6 h 46 min 03 s
